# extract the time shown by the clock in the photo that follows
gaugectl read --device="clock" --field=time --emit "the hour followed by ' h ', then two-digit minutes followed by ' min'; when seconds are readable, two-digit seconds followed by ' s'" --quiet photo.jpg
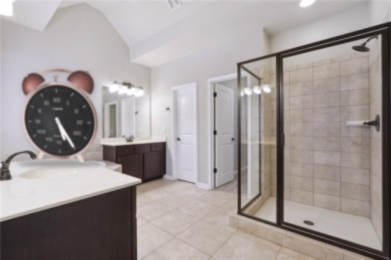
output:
5 h 25 min
